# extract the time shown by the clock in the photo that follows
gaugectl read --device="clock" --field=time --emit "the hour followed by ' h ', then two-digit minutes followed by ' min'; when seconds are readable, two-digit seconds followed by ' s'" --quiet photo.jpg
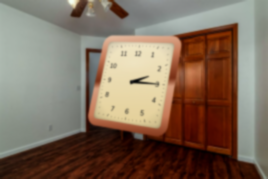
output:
2 h 15 min
